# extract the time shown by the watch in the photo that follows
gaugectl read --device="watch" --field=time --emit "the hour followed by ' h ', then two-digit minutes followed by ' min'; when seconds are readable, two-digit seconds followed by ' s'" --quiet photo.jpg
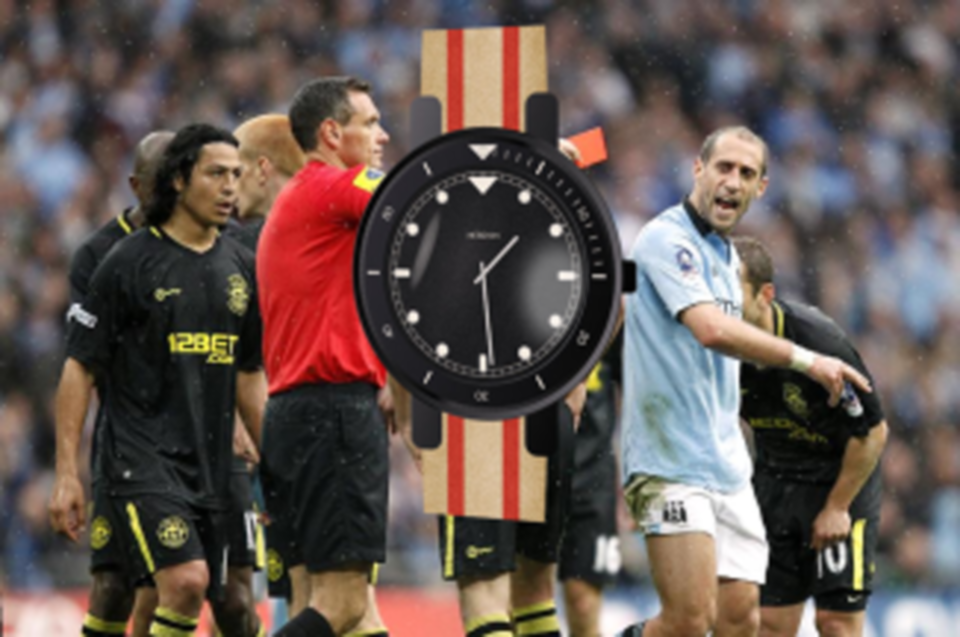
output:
1 h 29 min
